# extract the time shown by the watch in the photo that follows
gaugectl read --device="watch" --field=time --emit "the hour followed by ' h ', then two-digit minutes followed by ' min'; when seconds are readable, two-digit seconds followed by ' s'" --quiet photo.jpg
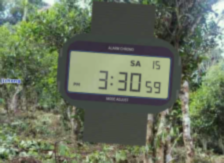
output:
3 h 30 min 59 s
